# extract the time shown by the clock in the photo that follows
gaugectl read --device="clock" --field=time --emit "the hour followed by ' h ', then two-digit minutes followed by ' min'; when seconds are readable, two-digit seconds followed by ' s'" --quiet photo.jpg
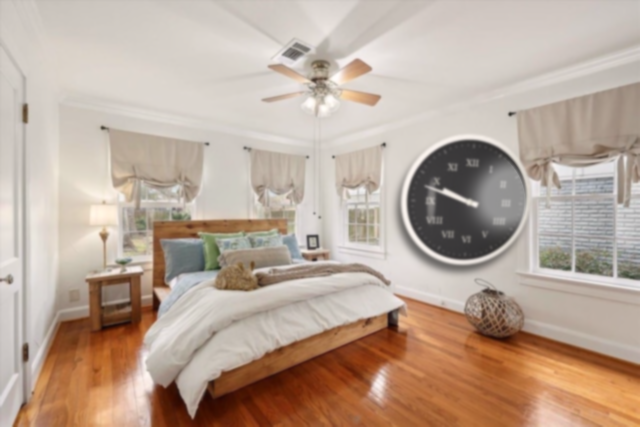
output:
9 h 48 min
